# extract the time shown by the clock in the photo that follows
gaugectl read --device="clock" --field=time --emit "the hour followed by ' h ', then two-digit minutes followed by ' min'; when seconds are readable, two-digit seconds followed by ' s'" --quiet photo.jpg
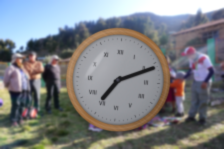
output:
7 h 11 min
